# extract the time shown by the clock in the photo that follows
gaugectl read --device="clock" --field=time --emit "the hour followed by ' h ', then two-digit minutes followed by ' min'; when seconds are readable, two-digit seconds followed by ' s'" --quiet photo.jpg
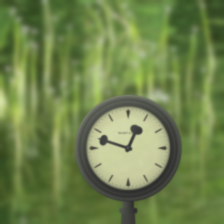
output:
12 h 48 min
